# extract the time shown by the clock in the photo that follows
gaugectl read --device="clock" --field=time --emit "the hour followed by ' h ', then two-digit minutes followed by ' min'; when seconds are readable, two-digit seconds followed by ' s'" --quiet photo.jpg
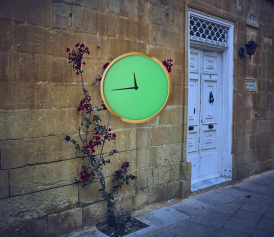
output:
11 h 44 min
